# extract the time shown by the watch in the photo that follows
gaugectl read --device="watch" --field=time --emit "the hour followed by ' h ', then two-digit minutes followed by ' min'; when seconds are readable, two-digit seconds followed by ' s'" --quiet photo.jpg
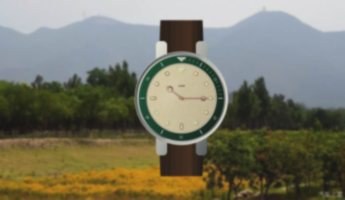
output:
10 h 15 min
